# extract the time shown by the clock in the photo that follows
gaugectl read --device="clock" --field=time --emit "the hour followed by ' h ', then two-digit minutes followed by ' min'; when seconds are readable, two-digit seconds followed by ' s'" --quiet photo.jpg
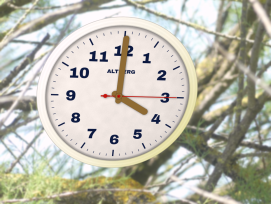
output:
4 h 00 min 15 s
